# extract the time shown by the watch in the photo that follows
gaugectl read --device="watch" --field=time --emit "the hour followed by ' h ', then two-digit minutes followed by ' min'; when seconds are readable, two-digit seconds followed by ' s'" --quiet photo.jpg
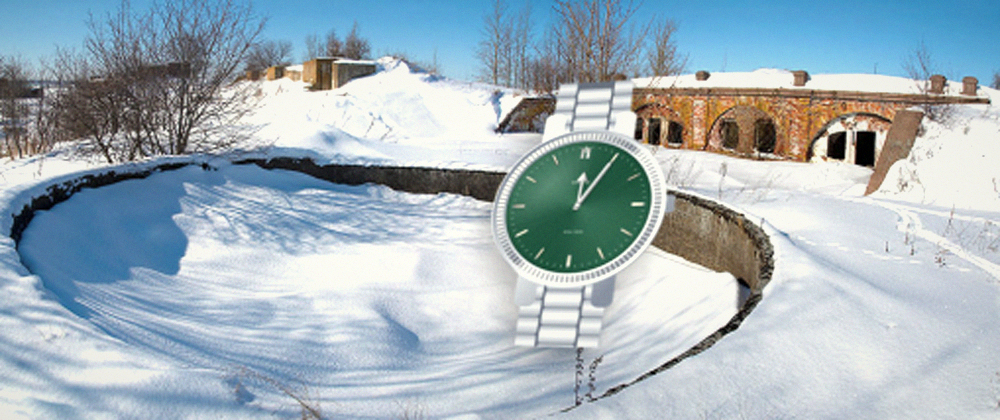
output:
12 h 05 min
